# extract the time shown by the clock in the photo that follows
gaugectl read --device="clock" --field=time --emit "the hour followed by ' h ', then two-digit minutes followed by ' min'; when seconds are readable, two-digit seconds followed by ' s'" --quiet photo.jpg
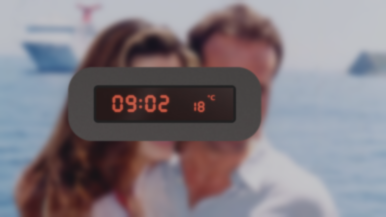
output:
9 h 02 min
